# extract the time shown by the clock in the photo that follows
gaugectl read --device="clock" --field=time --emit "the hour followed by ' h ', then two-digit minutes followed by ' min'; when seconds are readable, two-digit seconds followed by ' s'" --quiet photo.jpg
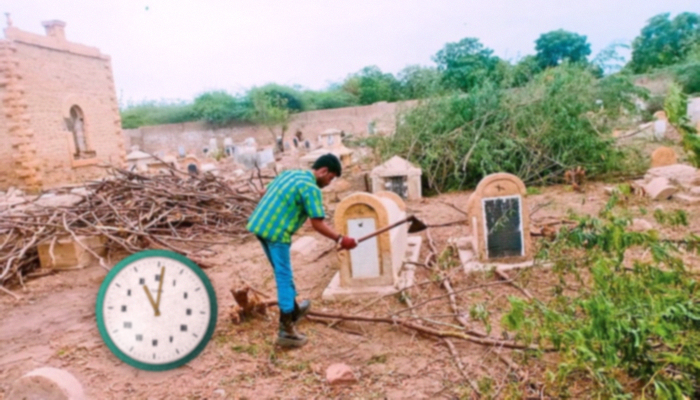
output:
11 h 01 min
